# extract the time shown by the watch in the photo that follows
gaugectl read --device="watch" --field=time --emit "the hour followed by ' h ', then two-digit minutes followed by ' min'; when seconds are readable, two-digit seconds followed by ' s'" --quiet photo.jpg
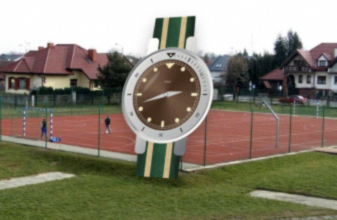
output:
2 h 42 min
